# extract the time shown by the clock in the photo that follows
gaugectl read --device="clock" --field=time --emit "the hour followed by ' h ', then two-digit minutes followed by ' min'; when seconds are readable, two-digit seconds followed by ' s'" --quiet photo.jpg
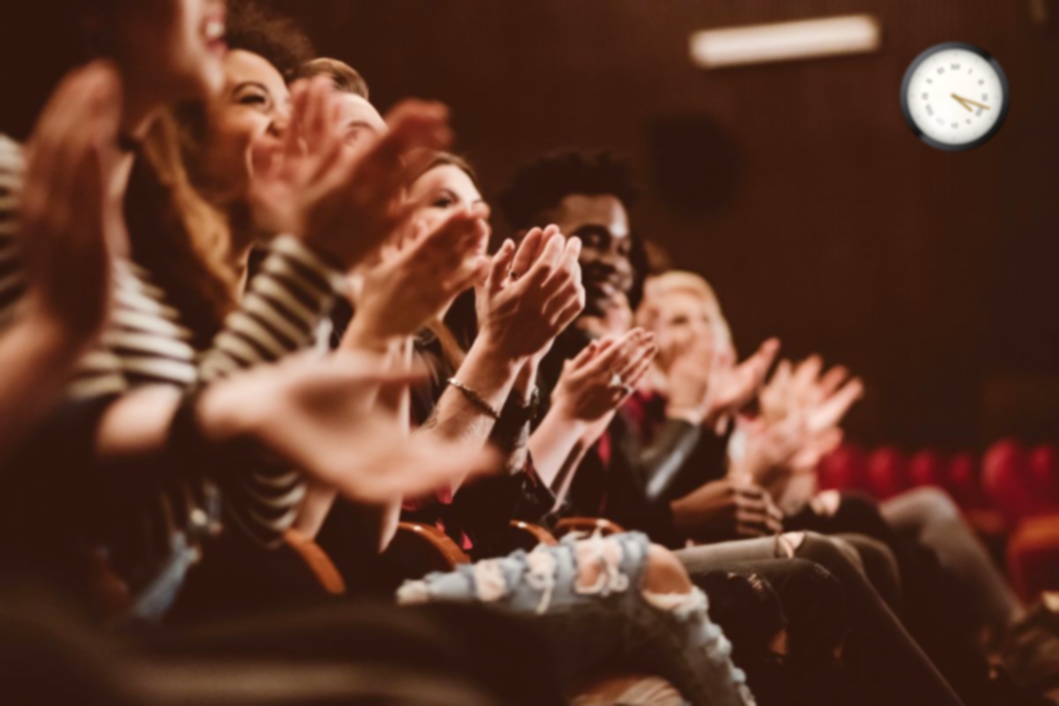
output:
4 h 18 min
